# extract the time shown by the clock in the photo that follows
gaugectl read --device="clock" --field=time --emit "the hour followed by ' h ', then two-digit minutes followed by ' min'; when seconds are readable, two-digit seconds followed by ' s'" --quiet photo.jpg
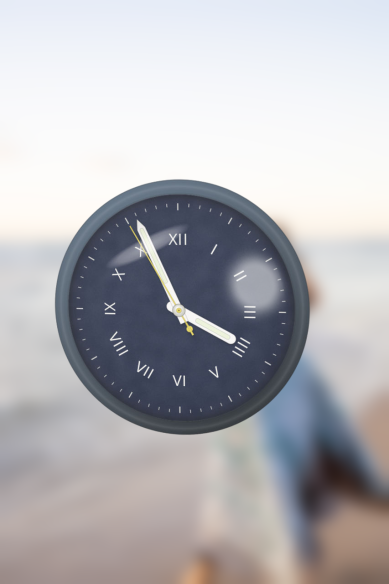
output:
3 h 55 min 55 s
